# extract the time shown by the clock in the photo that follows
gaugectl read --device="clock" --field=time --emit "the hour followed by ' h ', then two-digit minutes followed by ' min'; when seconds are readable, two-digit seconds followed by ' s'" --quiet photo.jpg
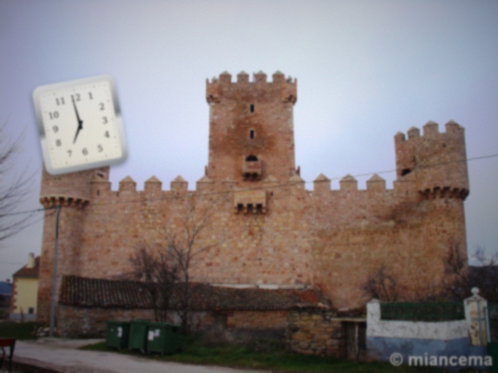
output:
6 h 59 min
